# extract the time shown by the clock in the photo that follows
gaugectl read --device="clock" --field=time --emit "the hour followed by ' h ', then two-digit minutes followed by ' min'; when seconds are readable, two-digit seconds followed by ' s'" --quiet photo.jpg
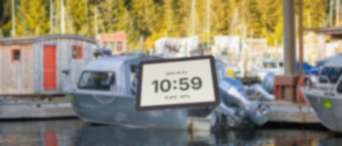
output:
10 h 59 min
